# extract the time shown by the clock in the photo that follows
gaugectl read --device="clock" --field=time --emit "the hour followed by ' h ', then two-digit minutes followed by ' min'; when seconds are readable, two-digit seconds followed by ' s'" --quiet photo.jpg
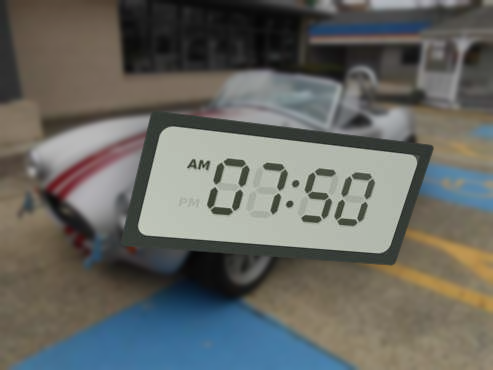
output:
7 h 50 min
